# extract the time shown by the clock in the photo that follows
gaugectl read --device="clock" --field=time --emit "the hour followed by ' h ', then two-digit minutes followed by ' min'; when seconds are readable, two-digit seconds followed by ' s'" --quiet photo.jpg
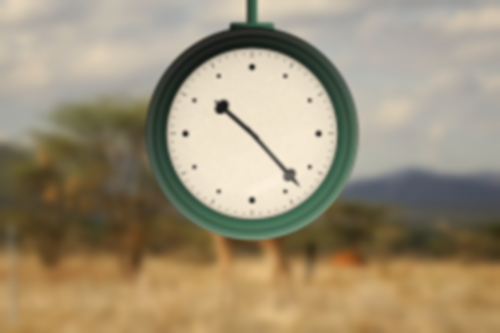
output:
10 h 23 min
